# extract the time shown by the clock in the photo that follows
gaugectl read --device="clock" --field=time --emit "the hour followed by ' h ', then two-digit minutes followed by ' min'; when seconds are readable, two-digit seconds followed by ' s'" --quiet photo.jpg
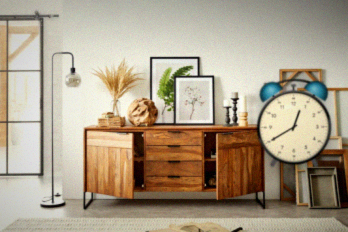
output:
12 h 40 min
